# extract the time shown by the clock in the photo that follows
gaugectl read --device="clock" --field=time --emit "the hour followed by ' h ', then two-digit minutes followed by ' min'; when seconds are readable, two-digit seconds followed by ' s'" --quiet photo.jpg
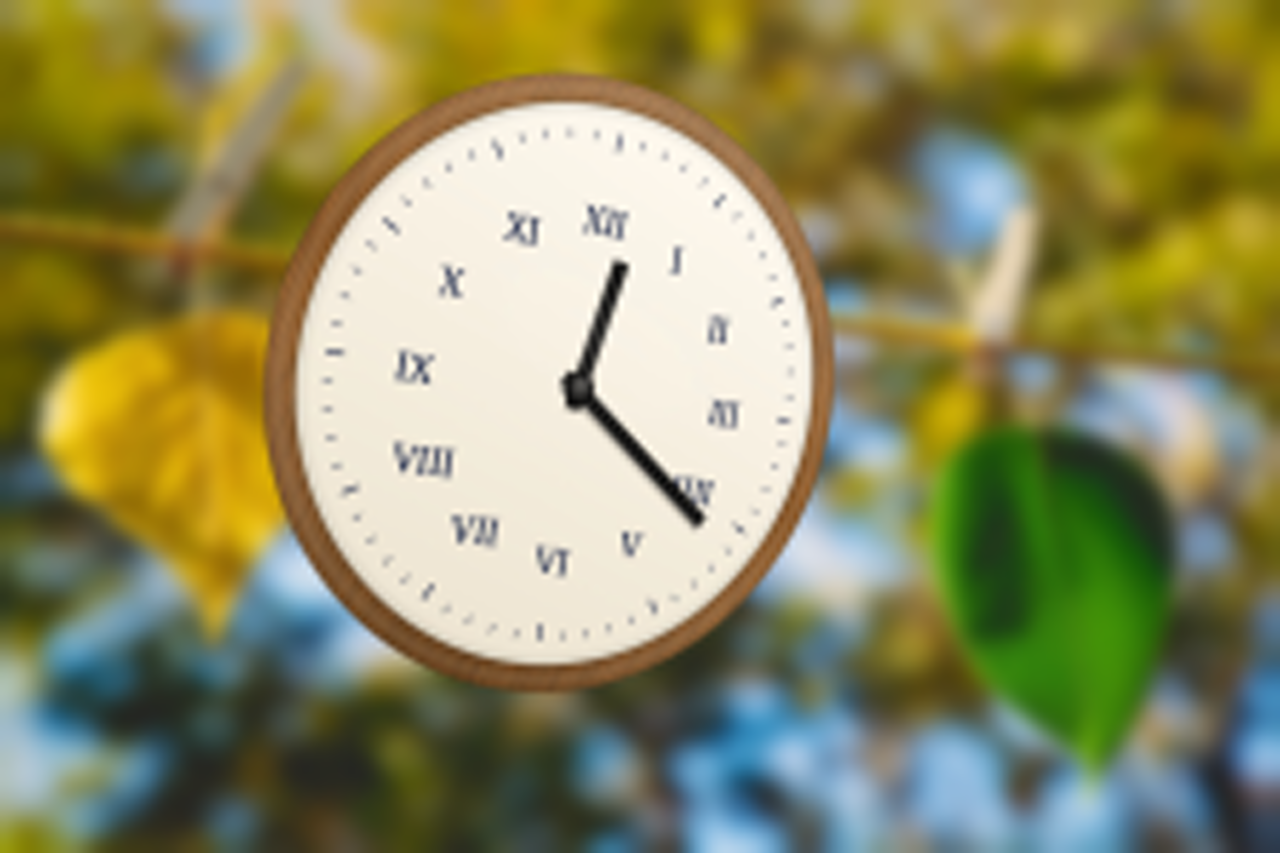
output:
12 h 21 min
